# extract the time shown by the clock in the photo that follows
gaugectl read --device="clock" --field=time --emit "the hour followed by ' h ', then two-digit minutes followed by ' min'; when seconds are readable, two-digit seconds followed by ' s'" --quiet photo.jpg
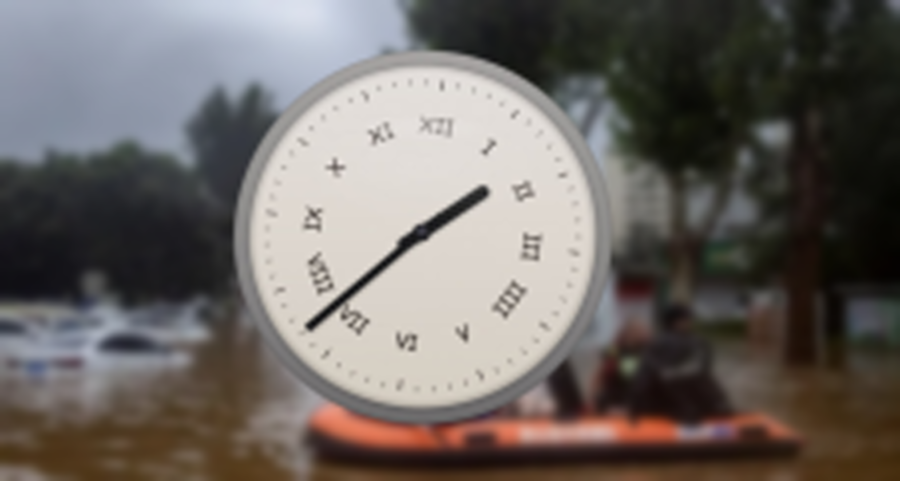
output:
1 h 37 min
